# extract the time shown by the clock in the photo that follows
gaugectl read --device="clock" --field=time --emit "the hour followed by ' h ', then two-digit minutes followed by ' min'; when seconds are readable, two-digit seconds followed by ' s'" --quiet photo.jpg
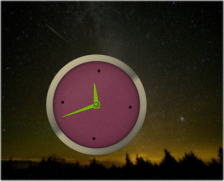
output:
11 h 41 min
